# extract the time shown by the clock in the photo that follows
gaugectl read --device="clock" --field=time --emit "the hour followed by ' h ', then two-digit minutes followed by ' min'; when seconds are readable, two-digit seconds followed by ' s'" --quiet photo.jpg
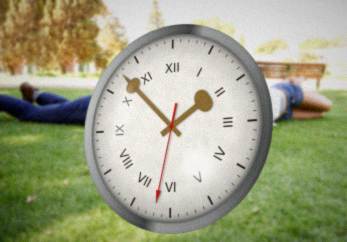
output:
1 h 52 min 32 s
